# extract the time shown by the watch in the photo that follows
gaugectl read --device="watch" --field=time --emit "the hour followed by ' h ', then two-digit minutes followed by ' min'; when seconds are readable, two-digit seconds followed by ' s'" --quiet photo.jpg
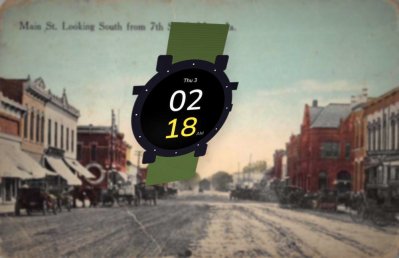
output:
2 h 18 min
